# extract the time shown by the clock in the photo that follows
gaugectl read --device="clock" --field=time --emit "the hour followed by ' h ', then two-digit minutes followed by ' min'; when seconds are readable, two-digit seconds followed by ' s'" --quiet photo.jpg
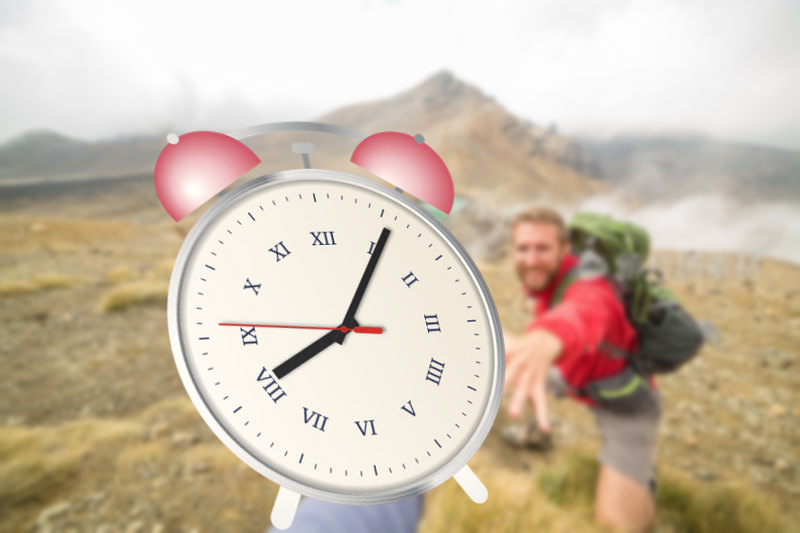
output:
8 h 05 min 46 s
